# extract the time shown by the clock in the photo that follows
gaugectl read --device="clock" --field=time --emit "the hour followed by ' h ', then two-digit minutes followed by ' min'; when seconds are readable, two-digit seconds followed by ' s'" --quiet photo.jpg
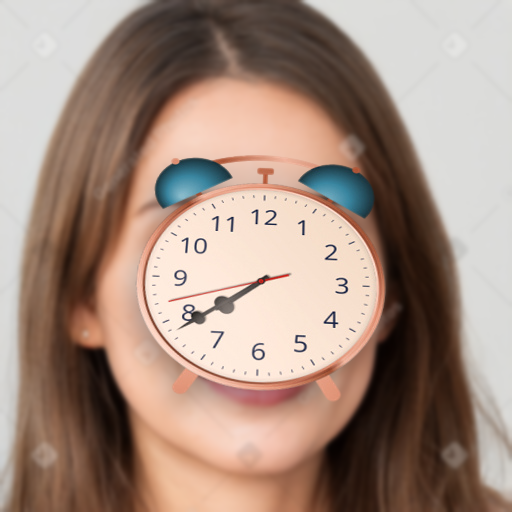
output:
7 h 38 min 42 s
